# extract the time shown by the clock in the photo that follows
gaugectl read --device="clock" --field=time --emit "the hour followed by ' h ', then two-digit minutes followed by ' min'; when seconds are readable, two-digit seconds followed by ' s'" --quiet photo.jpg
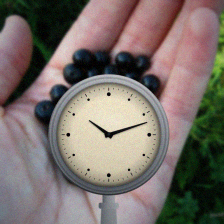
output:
10 h 12 min
